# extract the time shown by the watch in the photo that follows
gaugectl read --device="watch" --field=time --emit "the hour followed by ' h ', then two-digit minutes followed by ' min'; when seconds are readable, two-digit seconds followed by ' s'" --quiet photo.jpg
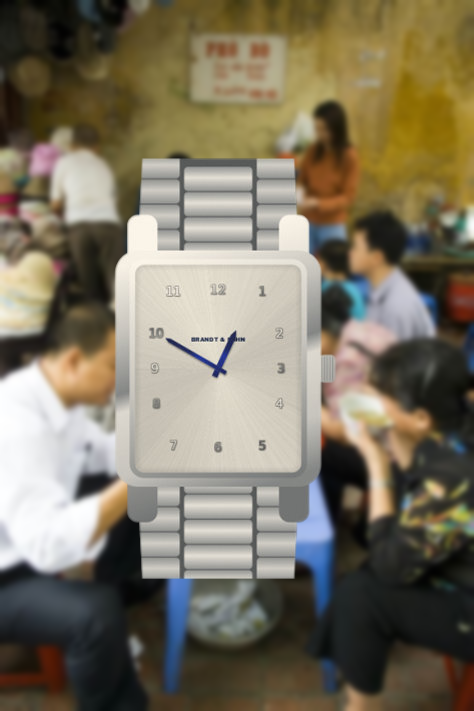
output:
12 h 50 min
